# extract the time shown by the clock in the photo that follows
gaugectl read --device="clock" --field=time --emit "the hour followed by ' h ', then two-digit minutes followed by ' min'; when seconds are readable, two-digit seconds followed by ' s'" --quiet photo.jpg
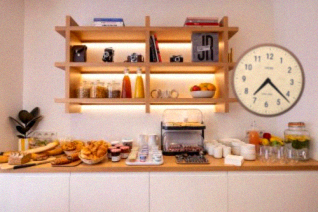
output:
7 h 22 min
